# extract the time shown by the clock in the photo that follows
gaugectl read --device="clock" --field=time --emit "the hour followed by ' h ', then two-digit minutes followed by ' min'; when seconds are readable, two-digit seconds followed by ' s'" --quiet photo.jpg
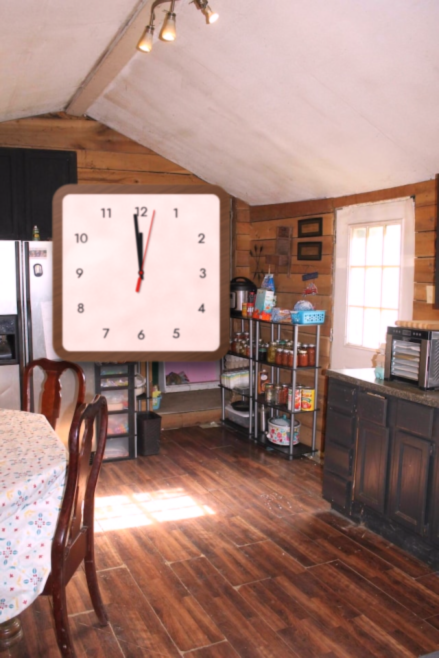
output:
11 h 59 min 02 s
